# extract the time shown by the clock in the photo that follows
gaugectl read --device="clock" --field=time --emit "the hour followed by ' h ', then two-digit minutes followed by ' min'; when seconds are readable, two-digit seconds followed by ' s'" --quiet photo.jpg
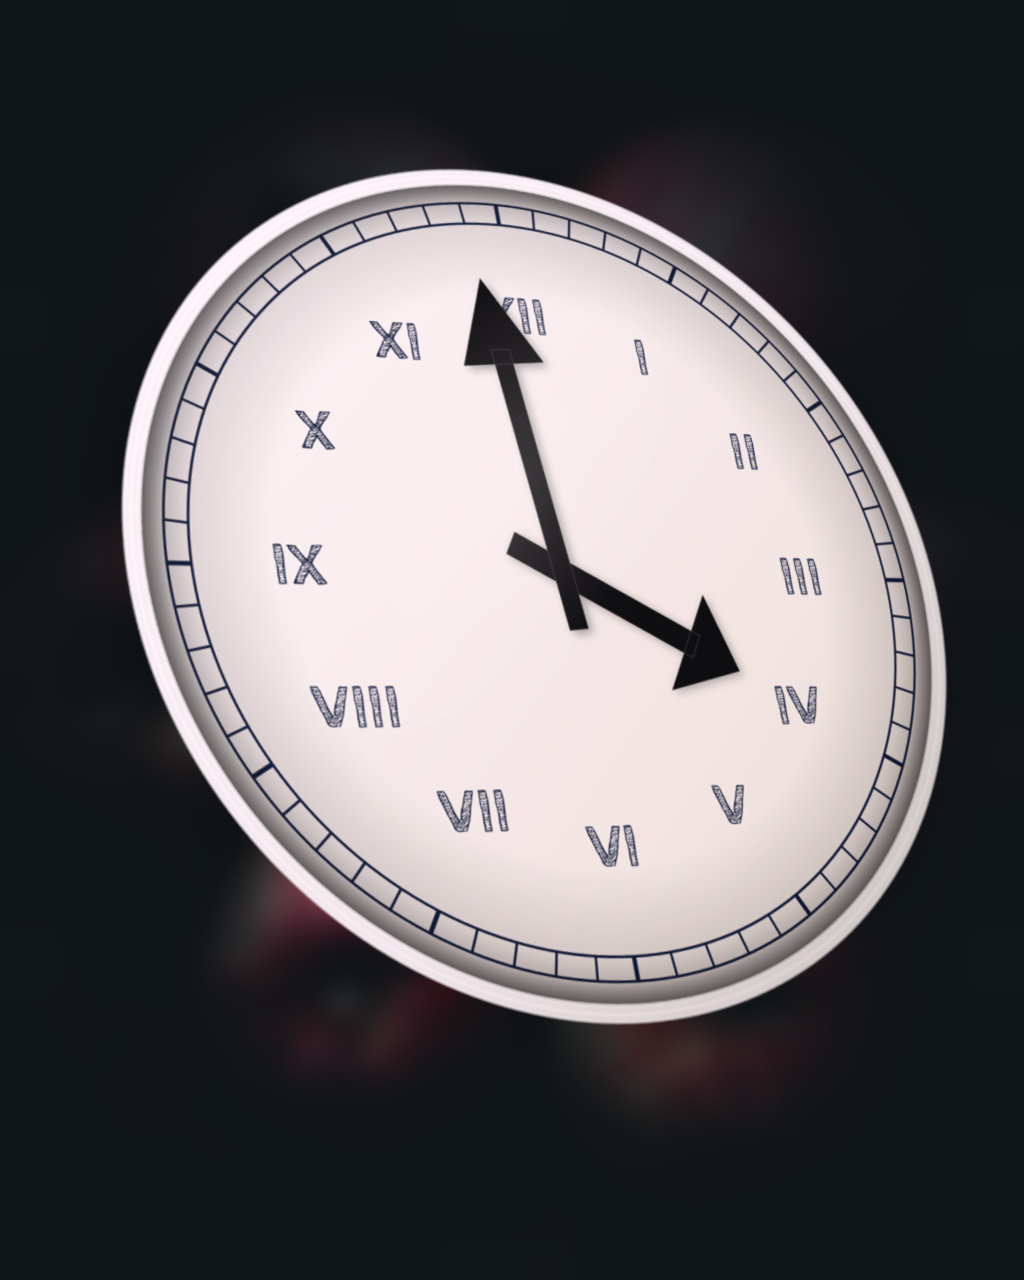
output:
3 h 59 min
